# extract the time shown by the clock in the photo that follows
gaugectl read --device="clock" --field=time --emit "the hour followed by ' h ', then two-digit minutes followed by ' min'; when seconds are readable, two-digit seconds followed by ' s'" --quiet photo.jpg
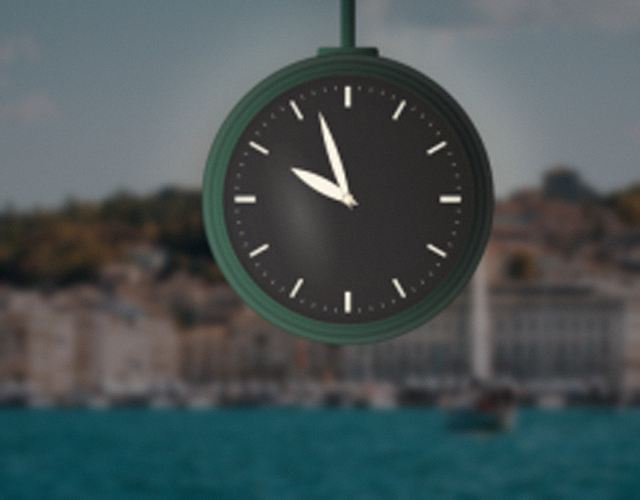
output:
9 h 57 min
